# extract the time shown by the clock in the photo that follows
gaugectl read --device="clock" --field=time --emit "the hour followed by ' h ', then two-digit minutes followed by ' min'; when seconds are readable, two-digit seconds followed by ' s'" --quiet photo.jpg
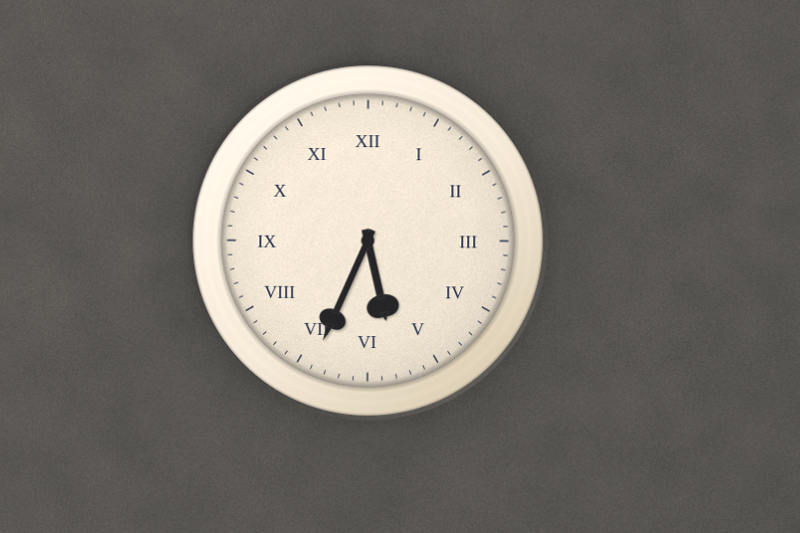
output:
5 h 34 min
